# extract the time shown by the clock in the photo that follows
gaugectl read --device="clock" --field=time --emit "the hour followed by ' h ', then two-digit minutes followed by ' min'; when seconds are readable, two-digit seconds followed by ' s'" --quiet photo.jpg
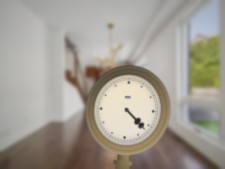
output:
4 h 22 min
